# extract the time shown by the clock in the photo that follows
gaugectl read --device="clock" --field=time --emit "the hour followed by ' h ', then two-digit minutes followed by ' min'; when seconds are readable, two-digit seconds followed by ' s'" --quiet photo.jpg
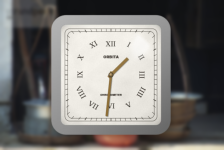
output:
1 h 31 min
